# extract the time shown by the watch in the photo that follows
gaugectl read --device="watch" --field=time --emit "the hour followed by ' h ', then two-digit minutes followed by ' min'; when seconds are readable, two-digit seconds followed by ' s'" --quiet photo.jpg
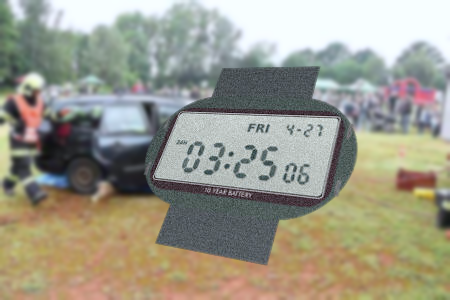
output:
3 h 25 min 06 s
